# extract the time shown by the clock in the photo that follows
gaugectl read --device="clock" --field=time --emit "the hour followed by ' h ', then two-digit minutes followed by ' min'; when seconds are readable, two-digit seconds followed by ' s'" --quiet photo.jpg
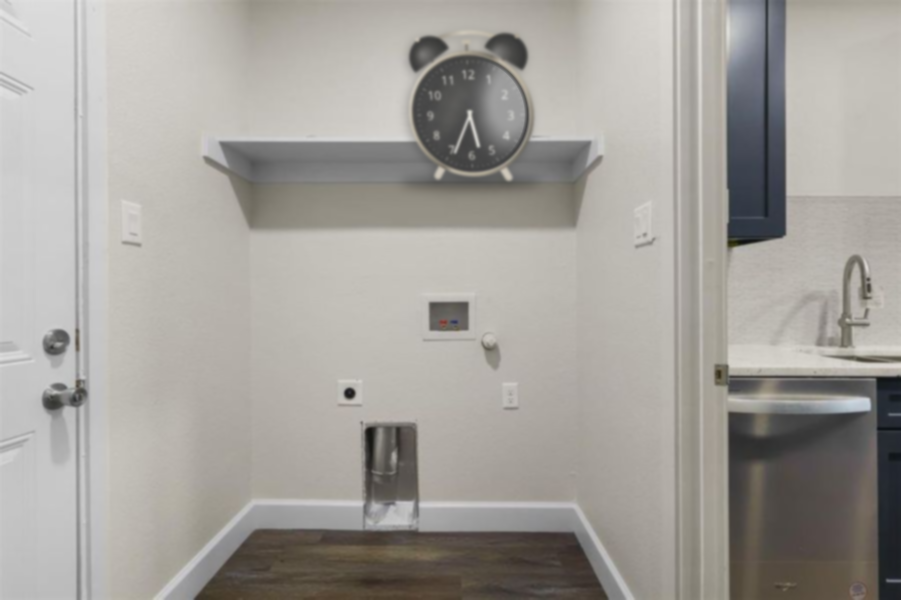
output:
5 h 34 min
